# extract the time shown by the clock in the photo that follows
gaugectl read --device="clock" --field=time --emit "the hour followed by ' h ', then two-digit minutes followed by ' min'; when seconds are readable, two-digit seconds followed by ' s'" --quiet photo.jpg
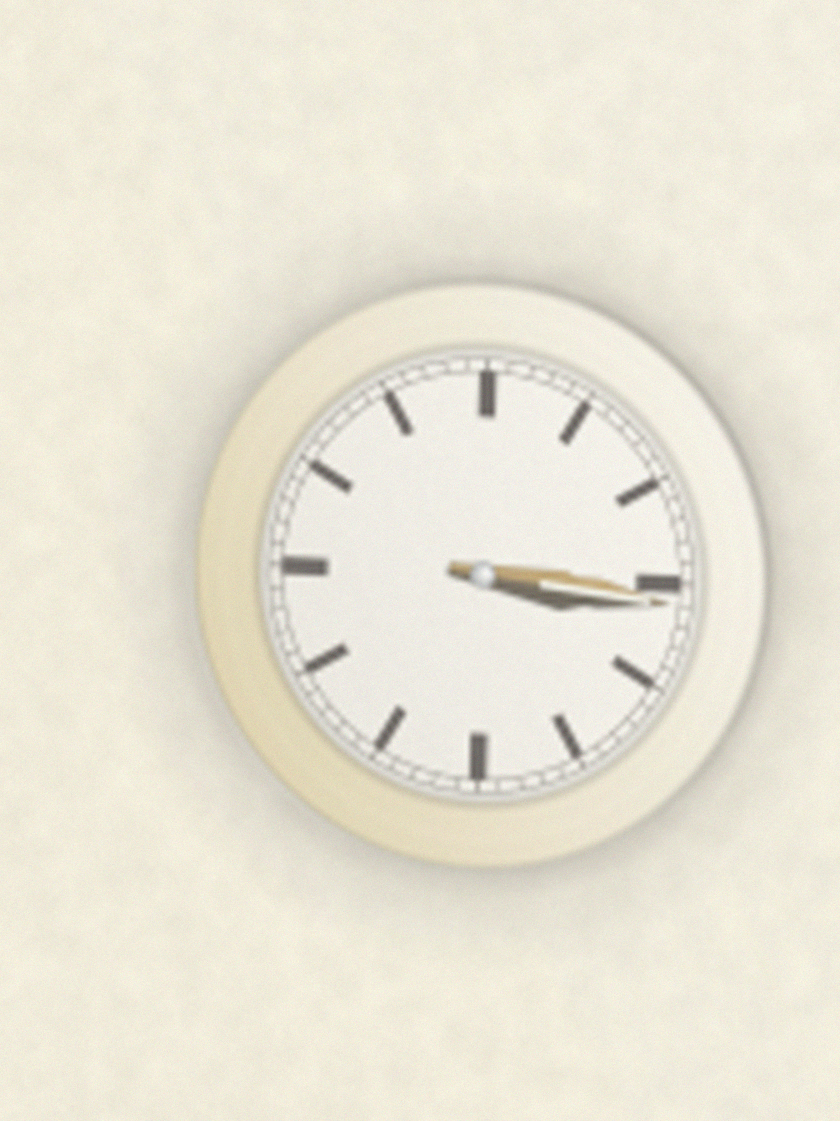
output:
3 h 16 min
